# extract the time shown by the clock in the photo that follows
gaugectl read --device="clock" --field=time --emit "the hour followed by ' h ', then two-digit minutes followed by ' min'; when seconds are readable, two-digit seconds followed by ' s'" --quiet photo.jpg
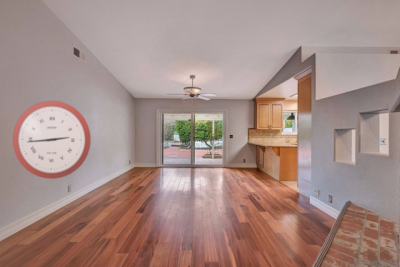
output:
2 h 44 min
